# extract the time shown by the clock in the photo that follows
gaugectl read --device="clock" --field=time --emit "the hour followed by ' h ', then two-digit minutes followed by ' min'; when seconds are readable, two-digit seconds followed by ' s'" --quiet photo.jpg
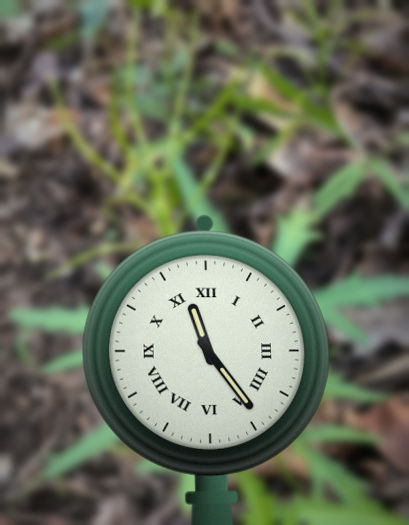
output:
11 h 24 min
